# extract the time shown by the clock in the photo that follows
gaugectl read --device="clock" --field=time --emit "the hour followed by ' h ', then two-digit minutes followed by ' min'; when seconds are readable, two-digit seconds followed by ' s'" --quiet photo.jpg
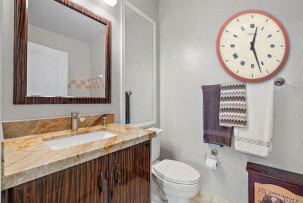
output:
12 h 27 min
